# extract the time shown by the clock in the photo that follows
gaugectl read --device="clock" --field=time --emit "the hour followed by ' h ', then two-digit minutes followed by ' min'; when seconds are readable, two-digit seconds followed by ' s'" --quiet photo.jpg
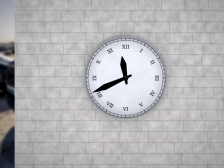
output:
11 h 41 min
